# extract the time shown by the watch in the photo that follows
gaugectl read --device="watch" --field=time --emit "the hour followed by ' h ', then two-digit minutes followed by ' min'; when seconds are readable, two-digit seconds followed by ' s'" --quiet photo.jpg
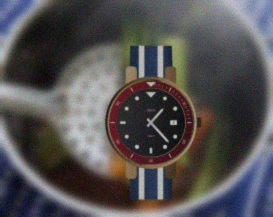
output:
1 h 23 min
